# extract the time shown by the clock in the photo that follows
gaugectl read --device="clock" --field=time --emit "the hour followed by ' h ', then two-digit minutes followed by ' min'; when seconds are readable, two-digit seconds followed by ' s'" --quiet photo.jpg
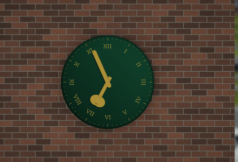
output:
6 h 56 min
